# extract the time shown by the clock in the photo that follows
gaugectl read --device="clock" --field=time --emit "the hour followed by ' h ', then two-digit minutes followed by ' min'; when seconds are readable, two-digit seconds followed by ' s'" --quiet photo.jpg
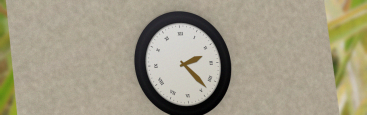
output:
2 h 23 min
